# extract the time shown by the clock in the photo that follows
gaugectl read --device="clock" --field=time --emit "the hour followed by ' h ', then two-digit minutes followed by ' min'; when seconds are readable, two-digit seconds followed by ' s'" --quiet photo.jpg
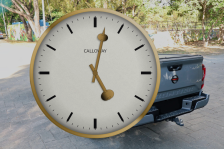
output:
5 h 02 min
